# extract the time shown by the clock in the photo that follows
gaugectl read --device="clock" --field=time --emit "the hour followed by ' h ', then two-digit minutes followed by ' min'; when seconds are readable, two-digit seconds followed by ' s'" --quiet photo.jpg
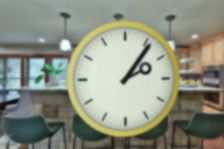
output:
2 h 06 min
